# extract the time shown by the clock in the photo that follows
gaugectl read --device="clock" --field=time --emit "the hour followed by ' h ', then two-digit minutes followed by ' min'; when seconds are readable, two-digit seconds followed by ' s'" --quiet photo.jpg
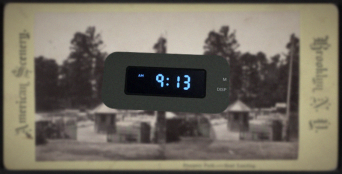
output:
9 h 13 min
